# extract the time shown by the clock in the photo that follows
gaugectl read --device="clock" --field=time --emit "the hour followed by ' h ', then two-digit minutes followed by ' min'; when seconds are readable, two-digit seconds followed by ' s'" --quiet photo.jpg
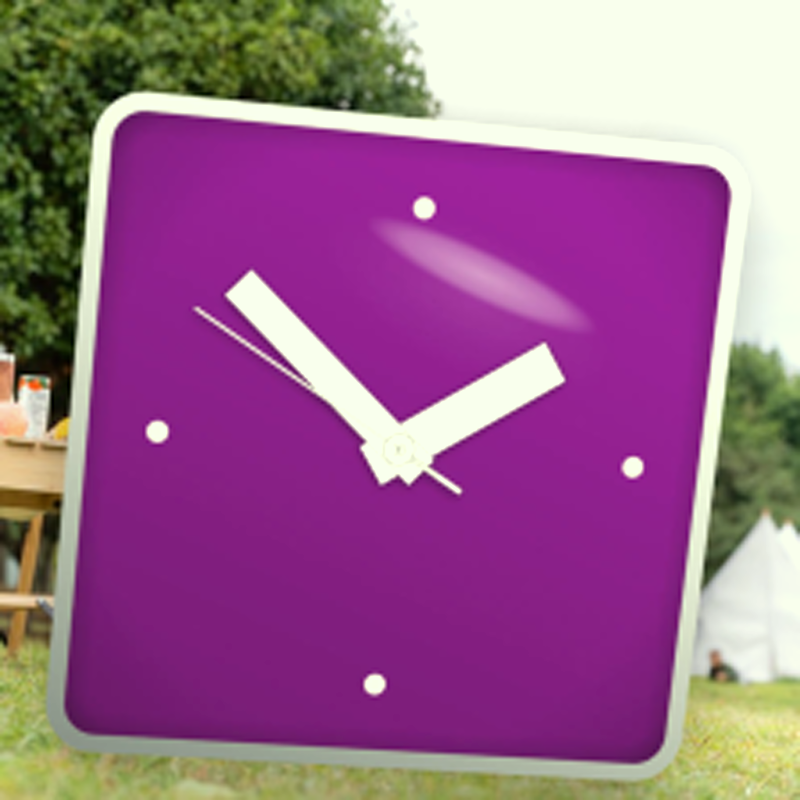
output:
1 h 51 min 50 s
